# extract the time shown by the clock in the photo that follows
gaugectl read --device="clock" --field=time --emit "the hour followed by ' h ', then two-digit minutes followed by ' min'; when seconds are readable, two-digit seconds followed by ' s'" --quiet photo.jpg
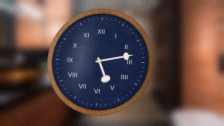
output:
5 h 13 min
